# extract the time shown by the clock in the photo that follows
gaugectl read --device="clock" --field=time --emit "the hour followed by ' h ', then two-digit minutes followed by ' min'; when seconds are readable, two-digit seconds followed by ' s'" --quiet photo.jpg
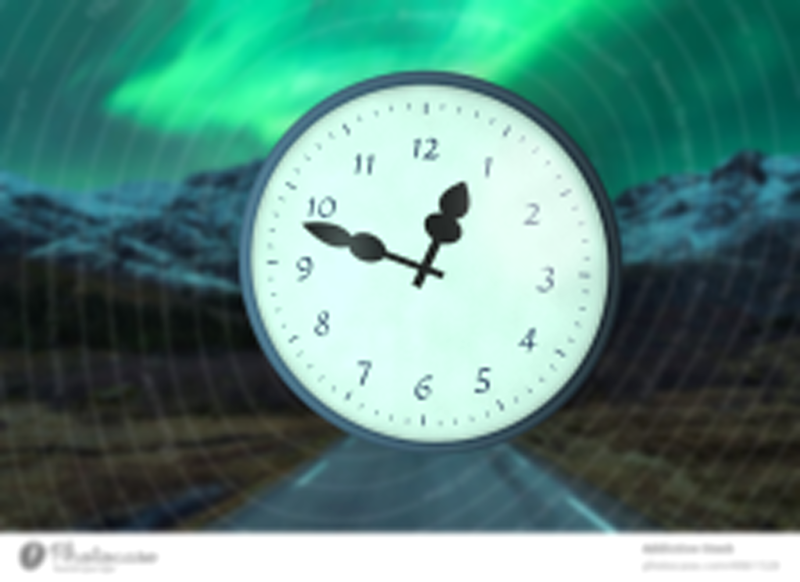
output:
12 h 48 min
